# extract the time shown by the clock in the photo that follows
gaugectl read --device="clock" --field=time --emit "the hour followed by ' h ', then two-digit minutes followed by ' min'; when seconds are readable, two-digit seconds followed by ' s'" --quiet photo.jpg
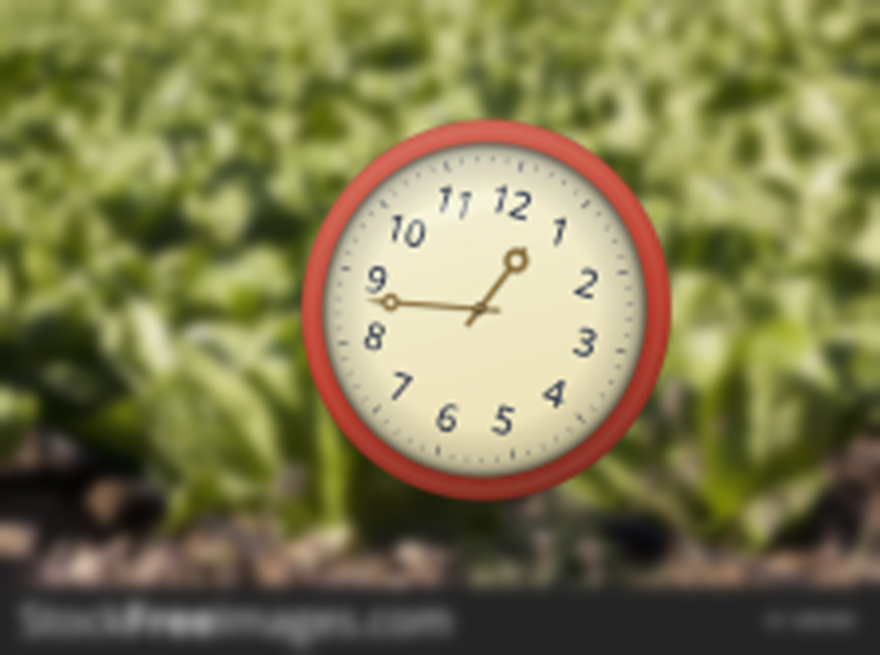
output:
12 h 43 min
